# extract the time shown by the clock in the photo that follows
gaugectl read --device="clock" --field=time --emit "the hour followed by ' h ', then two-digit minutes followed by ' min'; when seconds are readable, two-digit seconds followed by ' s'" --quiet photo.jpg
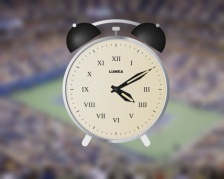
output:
4 h 10 min
